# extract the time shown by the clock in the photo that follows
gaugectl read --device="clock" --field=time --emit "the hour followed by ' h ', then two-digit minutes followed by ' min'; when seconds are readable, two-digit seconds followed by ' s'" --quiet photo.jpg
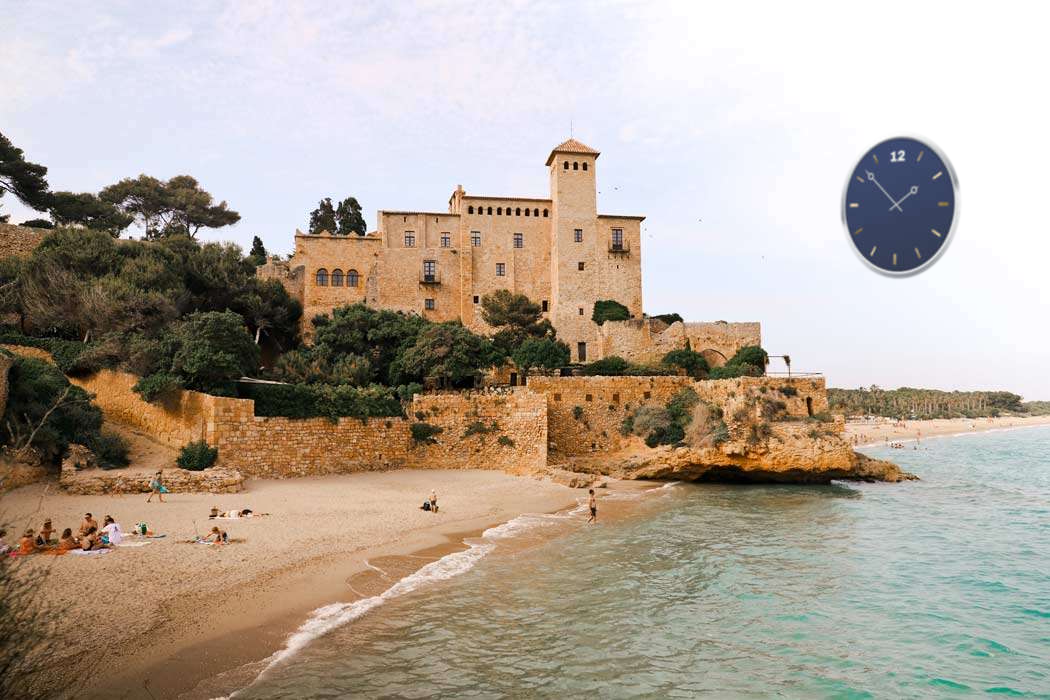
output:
1 h 52 min
